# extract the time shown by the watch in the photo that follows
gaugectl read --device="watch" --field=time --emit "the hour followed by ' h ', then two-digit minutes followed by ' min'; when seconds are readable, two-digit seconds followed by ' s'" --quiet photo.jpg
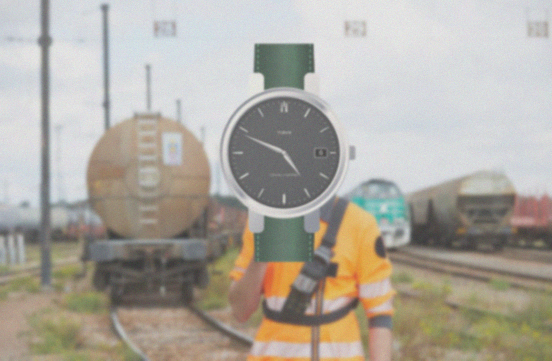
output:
4 h 49 min
